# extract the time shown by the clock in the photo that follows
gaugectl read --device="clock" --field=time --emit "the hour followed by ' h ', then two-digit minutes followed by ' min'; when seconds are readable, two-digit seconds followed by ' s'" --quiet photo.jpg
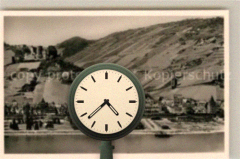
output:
4 h 38 min
